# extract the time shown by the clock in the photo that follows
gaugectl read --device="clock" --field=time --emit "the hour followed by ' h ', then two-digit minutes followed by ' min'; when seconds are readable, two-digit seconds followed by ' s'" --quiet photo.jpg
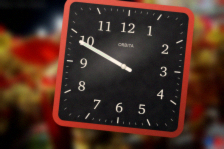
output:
9 h 49 min
